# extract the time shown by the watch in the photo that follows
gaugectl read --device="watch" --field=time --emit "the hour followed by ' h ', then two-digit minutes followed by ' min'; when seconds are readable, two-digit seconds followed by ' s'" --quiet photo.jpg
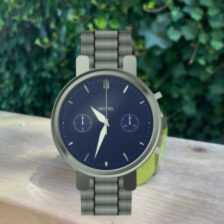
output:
10 h 33 min
